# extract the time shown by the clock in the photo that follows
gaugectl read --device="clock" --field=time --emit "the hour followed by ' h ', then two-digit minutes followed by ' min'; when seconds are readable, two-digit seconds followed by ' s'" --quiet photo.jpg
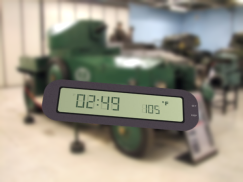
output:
2 h 49 min
